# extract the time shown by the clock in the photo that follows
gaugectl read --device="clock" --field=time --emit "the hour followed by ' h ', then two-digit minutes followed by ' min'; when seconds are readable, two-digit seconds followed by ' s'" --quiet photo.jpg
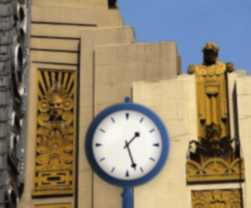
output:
1 h 27 min
